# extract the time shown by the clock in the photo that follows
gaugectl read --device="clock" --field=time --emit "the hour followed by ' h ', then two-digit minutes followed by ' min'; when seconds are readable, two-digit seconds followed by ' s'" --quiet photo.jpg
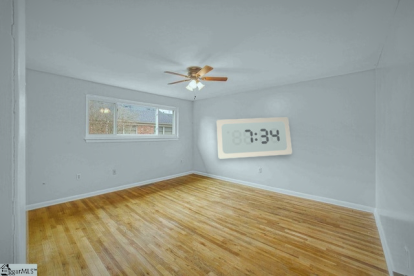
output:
7 h 34 min
